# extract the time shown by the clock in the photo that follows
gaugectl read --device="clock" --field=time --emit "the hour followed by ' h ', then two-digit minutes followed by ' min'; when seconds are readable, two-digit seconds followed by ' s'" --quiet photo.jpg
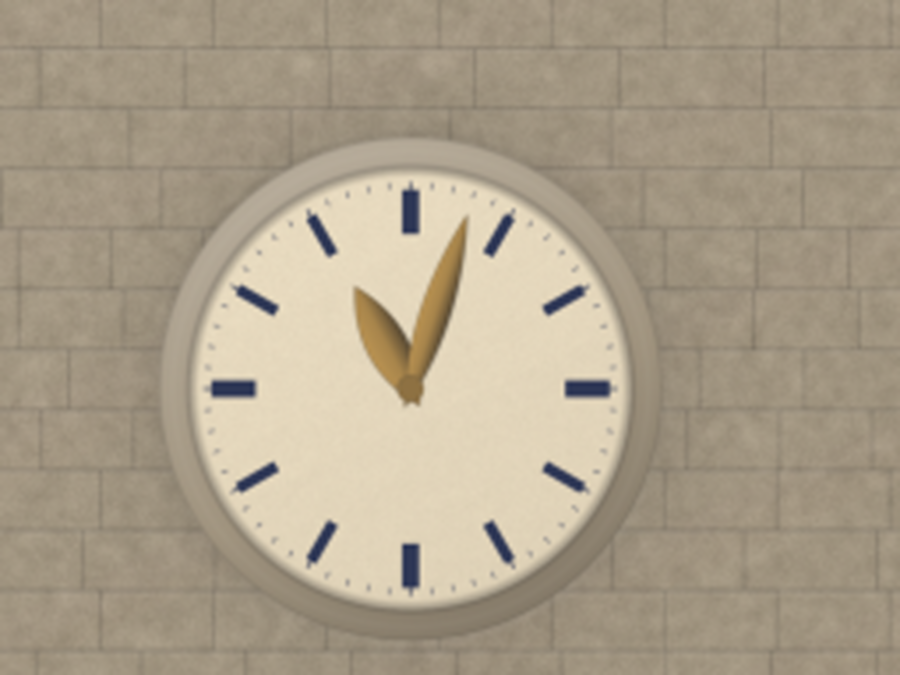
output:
11 h 03 min
